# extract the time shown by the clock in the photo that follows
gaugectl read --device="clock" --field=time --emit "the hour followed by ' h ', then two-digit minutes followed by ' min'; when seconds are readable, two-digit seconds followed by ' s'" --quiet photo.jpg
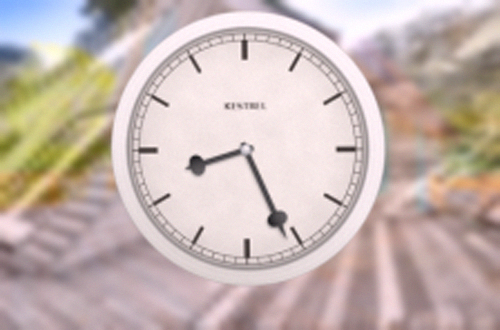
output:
8 h 26 min
